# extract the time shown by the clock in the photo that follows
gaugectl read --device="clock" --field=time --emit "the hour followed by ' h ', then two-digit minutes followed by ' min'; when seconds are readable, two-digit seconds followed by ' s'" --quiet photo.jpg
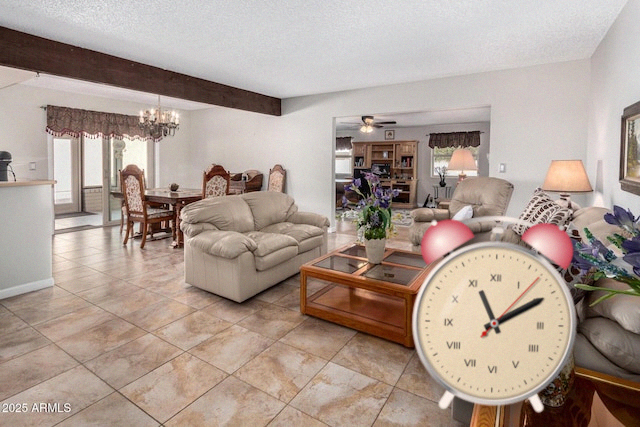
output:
11 h 10 min 07 s
